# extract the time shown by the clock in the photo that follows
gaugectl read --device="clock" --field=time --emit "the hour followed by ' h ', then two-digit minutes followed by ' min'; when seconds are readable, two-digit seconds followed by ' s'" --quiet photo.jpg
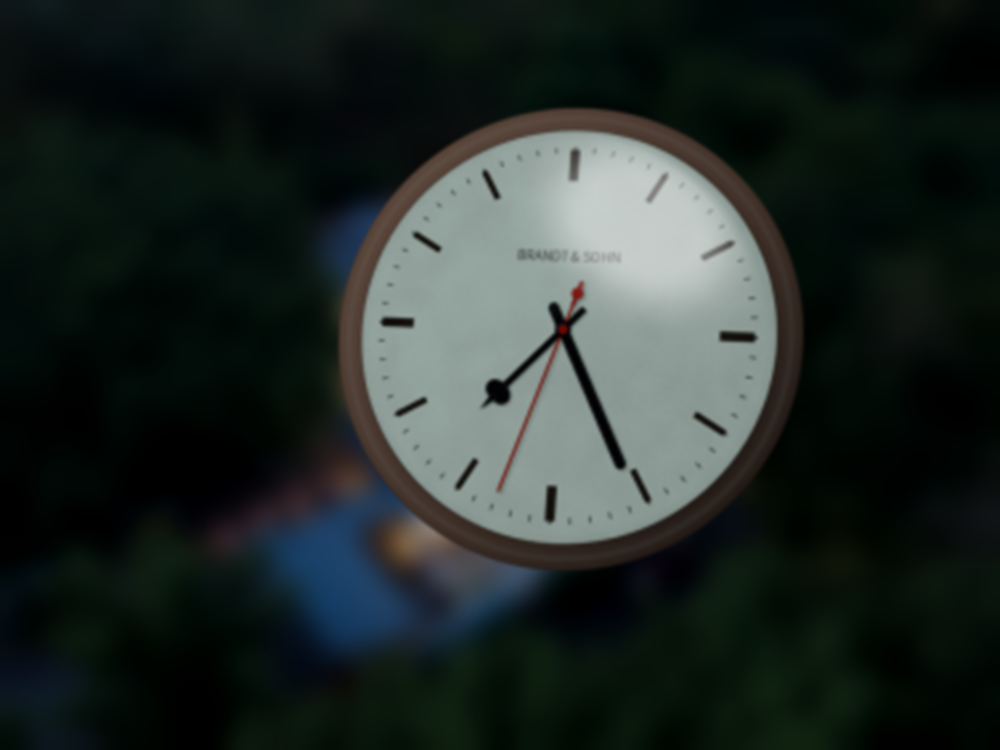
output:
7 h 25 min 33 s
